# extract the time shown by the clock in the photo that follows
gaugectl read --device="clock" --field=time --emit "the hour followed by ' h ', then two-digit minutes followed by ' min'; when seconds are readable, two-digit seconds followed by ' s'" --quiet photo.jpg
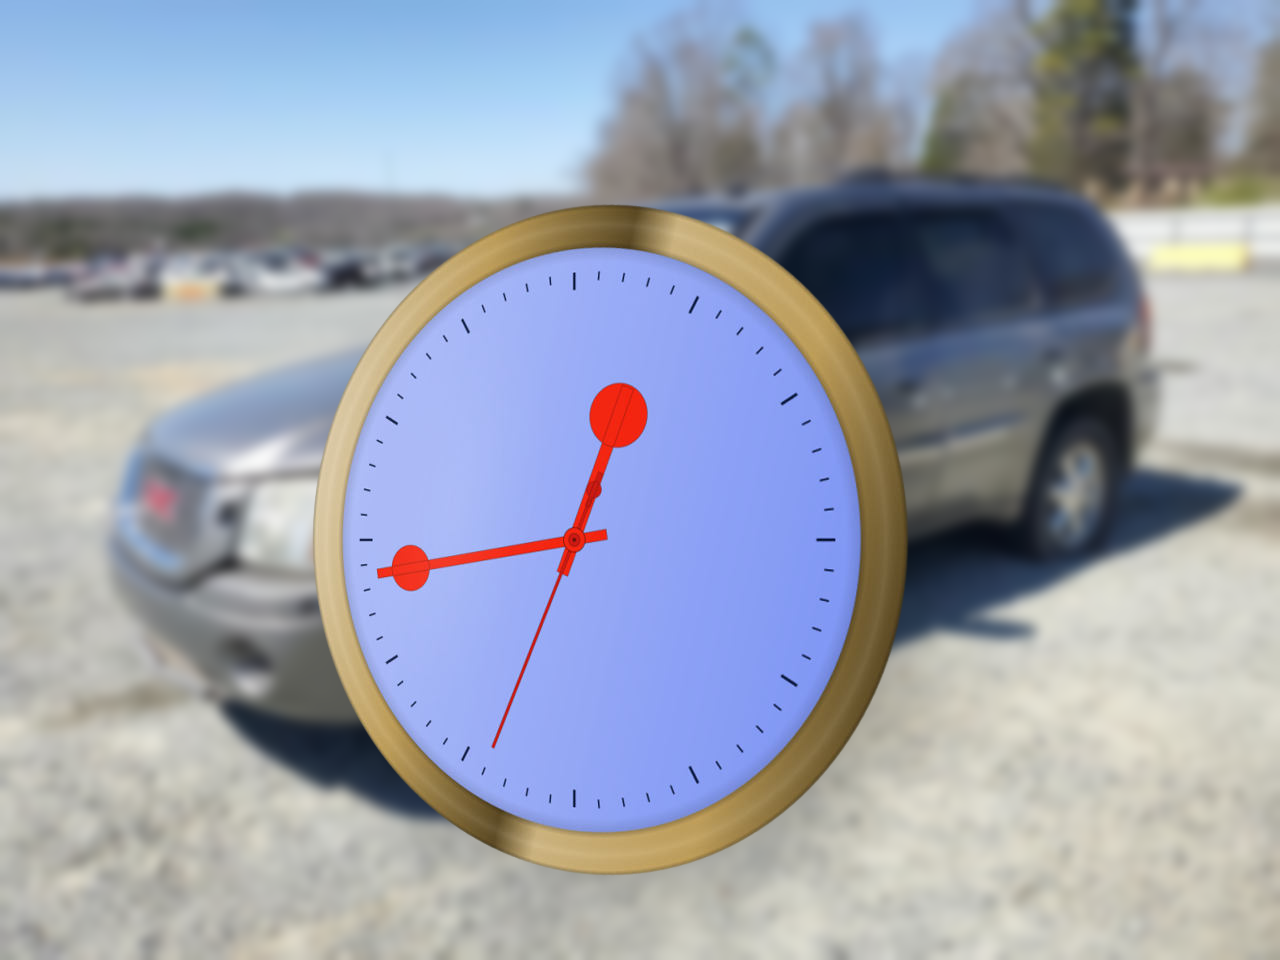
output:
12 h 43 min 34 s
